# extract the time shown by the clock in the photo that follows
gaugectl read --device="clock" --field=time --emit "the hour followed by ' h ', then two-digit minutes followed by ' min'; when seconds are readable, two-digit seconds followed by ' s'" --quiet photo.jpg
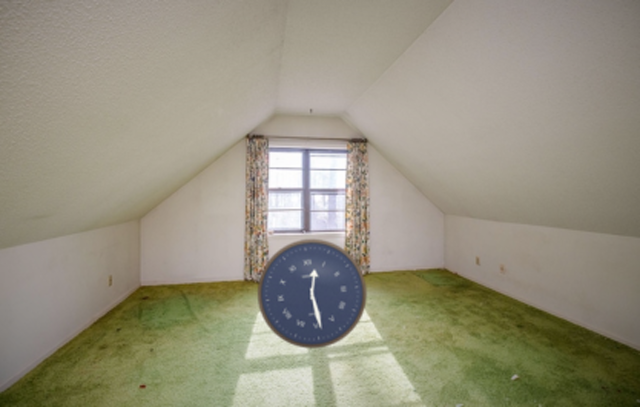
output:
12 h 29 min
